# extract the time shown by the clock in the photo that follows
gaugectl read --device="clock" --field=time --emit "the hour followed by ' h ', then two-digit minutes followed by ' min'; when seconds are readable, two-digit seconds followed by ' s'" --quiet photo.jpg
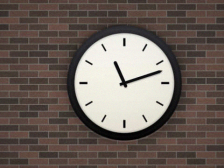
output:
11 h 12 min
